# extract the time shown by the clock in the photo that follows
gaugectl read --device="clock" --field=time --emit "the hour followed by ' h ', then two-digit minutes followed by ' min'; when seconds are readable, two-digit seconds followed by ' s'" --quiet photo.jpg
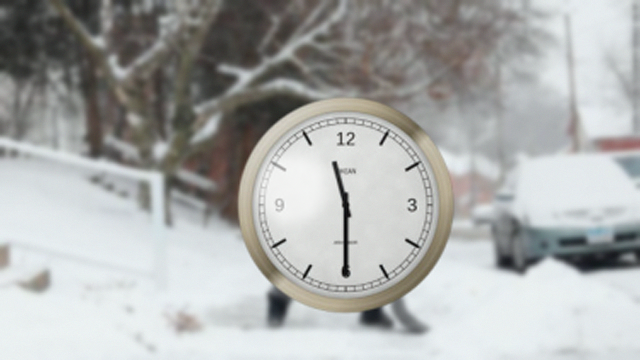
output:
11 h 30 min
